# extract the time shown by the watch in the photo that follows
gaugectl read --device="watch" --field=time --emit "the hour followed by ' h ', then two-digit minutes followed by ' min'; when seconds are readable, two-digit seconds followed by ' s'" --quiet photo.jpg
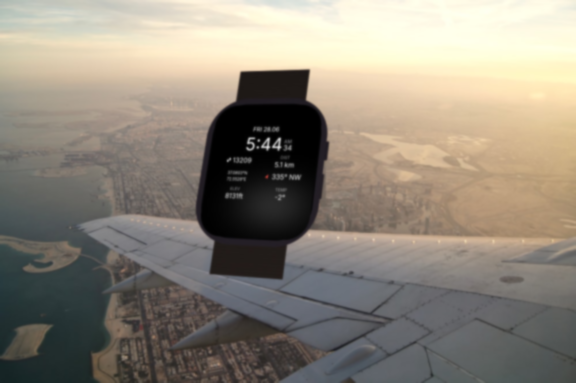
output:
5 h 44 min
